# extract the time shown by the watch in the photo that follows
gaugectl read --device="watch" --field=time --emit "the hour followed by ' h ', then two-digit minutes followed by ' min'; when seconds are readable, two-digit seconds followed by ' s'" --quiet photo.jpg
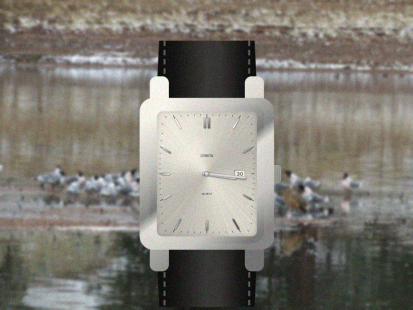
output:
3 h 16 min
